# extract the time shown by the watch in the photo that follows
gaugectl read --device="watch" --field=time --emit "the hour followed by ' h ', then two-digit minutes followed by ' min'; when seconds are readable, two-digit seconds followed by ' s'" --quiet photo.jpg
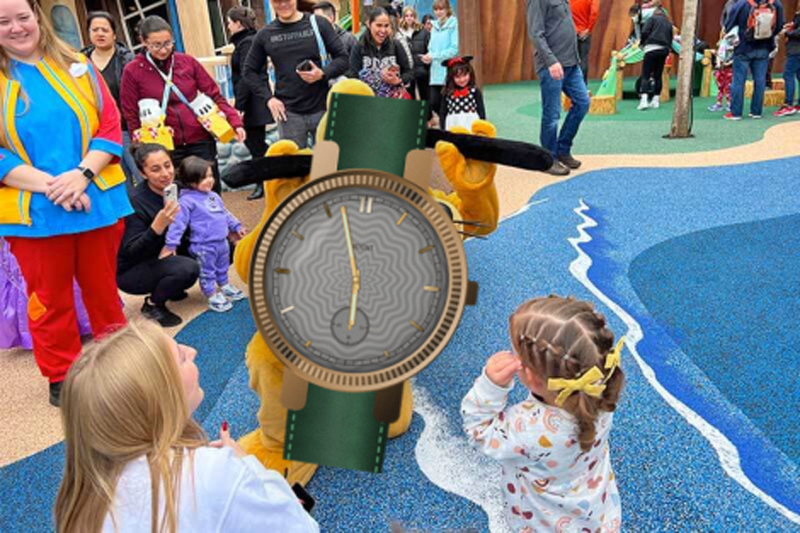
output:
5 h 57 min
